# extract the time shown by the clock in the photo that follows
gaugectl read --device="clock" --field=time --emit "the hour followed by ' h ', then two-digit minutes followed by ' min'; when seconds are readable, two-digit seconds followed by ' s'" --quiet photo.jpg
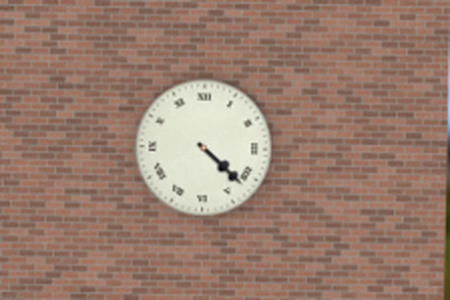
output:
4 h 22 min
